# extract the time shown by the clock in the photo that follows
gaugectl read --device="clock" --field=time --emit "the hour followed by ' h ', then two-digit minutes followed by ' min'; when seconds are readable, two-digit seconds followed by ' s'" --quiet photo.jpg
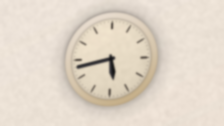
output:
5 h 43 min
